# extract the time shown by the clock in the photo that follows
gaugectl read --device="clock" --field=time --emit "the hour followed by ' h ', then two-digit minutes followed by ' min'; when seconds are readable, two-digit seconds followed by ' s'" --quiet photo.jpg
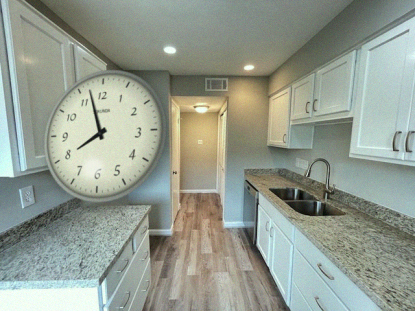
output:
7 h 57 min
